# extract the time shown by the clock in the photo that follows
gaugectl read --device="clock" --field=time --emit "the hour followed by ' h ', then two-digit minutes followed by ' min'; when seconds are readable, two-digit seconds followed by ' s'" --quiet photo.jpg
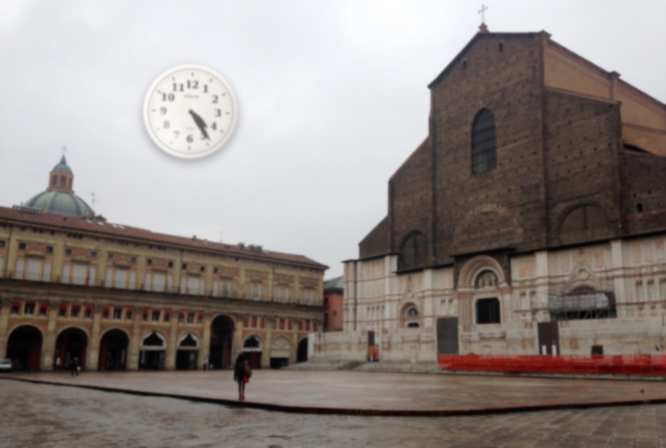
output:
4 h 24 min
